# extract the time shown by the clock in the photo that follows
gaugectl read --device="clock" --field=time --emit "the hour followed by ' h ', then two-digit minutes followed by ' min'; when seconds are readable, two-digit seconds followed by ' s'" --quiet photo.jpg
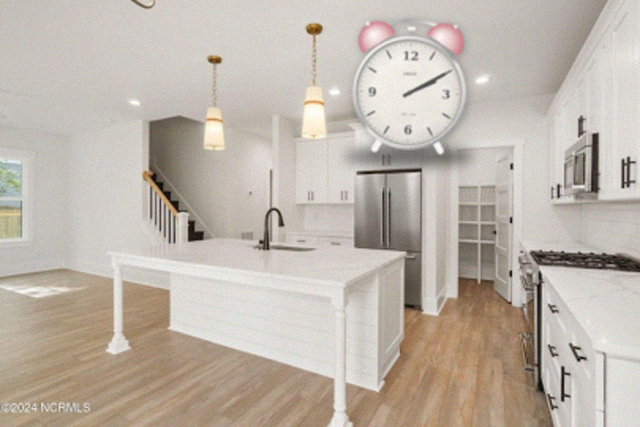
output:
2 h 10 min
